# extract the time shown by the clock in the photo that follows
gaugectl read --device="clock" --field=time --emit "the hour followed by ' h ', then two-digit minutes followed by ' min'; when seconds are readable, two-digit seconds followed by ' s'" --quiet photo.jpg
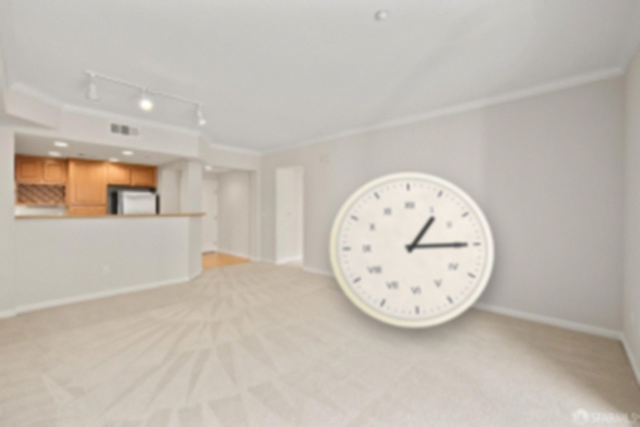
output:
1 h 15 min
